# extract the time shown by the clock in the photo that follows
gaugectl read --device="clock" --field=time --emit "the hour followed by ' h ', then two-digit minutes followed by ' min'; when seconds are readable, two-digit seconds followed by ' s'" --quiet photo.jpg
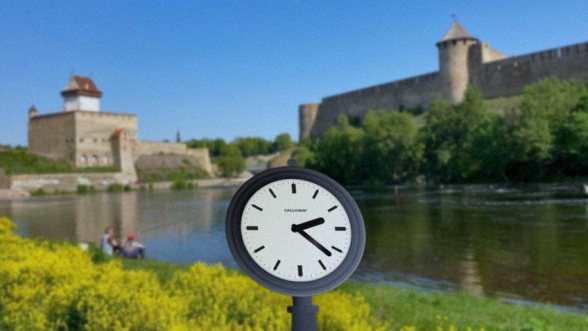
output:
2 h 22 min
